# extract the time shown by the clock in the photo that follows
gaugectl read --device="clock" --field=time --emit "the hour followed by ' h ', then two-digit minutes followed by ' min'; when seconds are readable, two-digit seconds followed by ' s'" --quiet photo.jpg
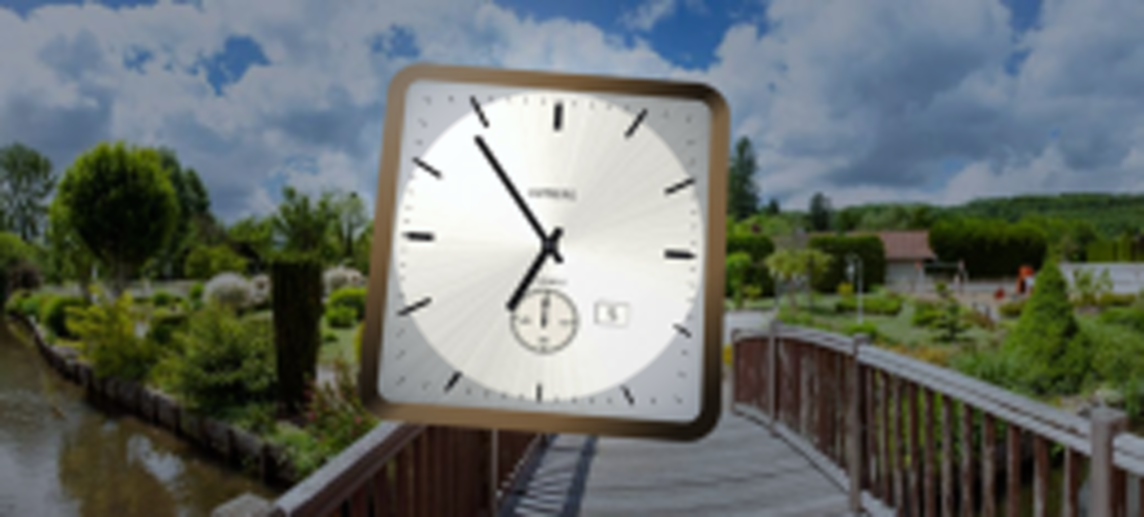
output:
6 h 54 min
